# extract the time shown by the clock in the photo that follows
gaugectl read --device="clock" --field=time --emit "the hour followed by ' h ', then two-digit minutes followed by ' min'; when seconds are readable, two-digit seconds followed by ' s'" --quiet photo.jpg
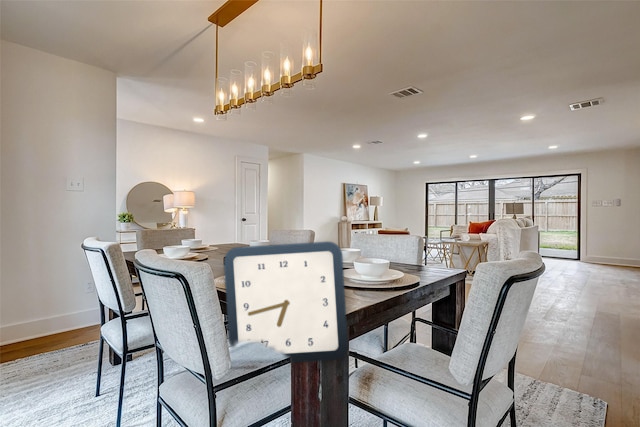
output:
6 h 43 min
